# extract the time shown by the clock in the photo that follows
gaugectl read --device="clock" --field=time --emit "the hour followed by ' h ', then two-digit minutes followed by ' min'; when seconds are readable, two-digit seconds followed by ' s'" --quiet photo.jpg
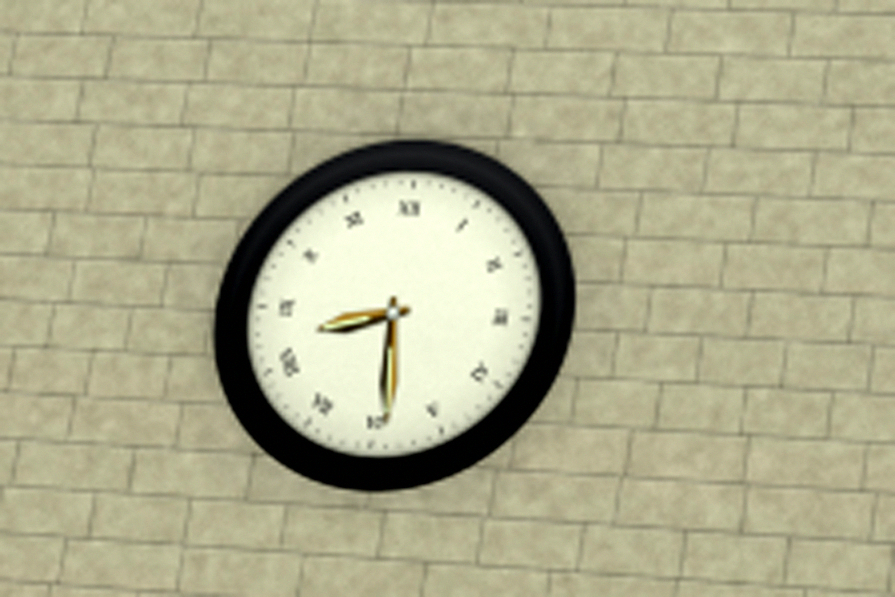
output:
8 h 29 min
